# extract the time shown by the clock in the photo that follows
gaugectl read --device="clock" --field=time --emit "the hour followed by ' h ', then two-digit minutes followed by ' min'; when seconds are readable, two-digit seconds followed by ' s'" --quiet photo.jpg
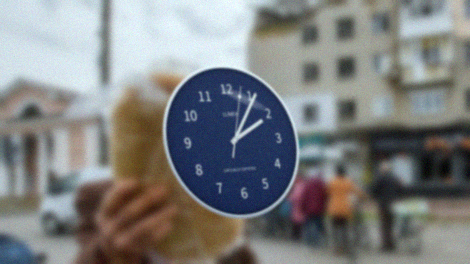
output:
2 h 06 min 03 s
